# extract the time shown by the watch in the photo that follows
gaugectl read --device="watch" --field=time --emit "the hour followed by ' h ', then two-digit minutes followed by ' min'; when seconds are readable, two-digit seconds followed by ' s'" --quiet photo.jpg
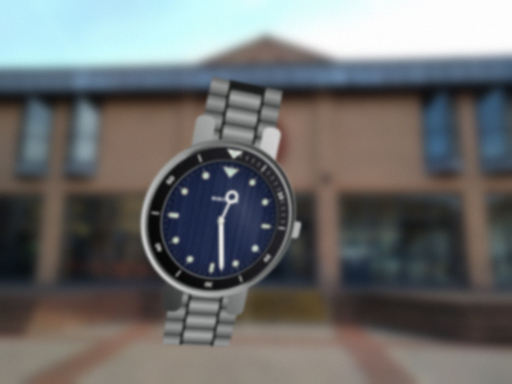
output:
12 h 28 min
